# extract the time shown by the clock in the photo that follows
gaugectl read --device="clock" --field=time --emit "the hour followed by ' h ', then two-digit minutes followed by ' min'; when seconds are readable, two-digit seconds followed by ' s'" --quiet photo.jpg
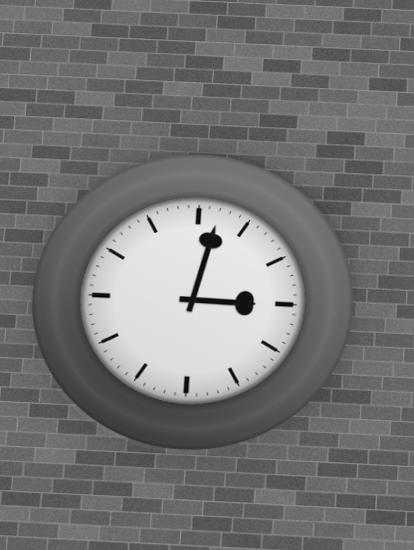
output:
3 h 02 min
